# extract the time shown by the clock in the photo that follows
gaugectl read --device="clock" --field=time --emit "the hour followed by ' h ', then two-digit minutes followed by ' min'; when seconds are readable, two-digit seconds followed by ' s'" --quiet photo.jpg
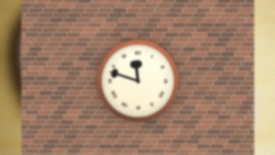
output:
11 h 48 min
